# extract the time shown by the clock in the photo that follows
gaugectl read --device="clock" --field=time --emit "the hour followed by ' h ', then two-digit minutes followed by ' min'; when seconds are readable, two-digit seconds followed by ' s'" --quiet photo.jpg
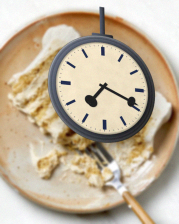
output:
7 h 19 min
